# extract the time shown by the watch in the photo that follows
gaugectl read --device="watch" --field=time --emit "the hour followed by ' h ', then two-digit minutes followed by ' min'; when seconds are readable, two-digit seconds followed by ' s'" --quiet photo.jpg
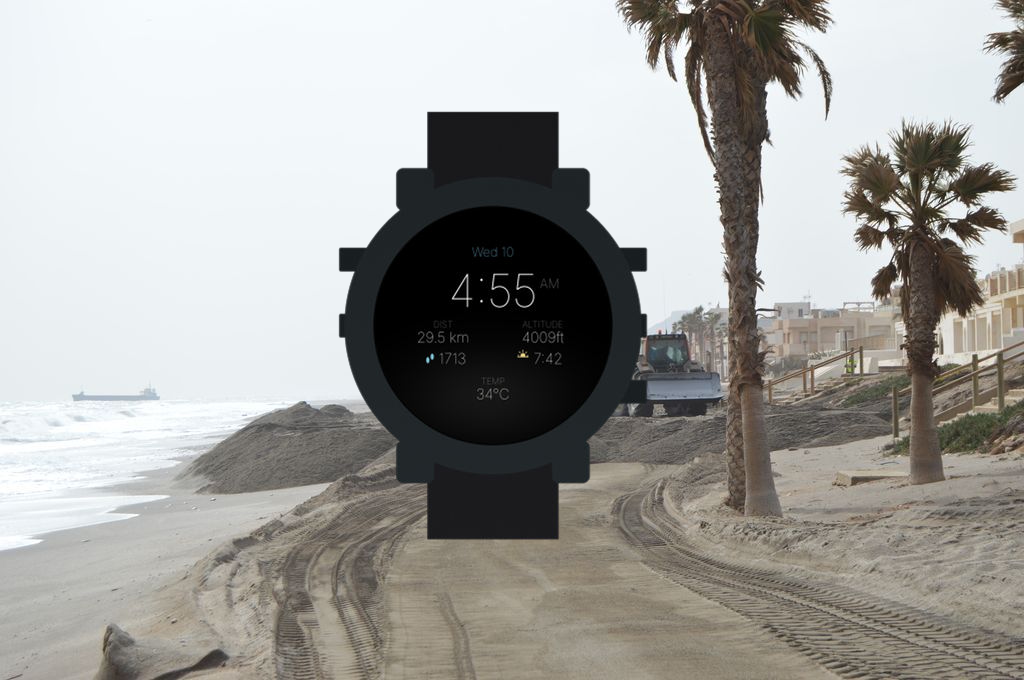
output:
4 h 55 min
